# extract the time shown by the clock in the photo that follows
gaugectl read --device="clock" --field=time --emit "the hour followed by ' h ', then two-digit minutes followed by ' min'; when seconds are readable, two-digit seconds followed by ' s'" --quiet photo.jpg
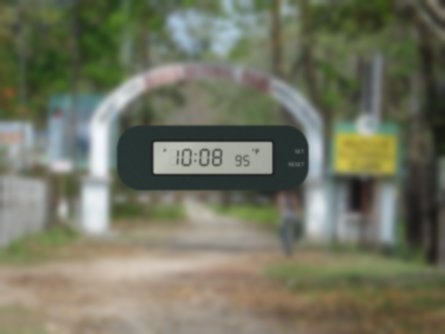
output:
10 h 08 min
